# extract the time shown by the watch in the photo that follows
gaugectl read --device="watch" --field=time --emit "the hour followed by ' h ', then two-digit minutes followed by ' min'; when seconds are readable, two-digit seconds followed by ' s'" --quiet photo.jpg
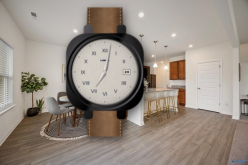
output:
7 h 02 min
